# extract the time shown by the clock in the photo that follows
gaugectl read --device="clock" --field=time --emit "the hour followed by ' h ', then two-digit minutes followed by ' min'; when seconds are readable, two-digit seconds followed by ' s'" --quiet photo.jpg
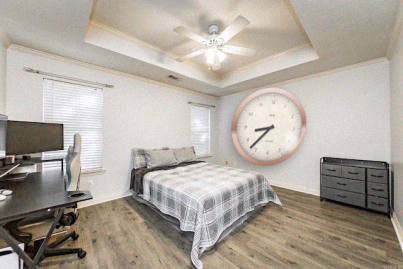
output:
8 h 37 min
